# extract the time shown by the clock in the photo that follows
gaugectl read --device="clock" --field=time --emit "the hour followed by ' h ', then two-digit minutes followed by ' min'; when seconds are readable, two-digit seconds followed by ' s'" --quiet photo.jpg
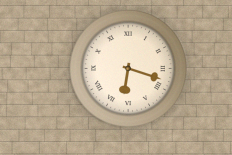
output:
6 h 18 min
